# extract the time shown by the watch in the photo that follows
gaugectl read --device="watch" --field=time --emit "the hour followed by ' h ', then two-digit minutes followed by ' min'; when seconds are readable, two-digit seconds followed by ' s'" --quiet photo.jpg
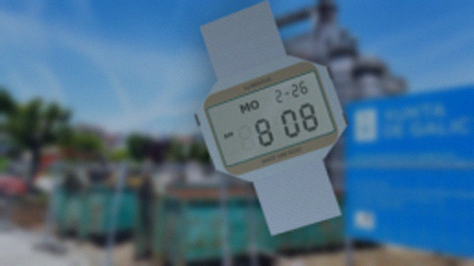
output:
8 h 08 min
